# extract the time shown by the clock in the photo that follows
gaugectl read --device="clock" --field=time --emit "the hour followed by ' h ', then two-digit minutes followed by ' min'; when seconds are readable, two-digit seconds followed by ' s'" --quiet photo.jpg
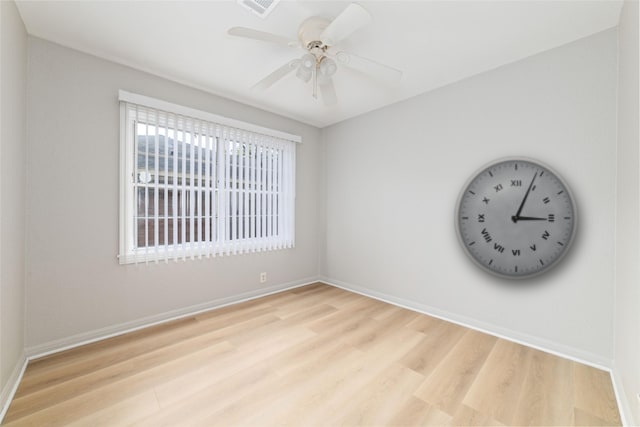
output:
3 h 04 min
